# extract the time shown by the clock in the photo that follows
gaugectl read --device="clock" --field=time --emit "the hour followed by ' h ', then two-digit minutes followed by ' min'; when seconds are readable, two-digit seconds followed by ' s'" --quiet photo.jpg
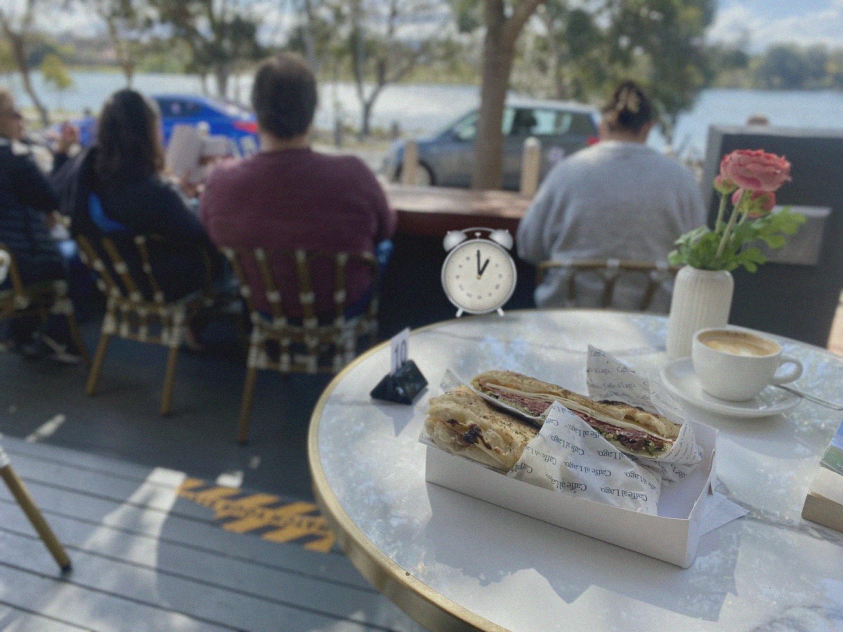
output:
1 h 00 min
